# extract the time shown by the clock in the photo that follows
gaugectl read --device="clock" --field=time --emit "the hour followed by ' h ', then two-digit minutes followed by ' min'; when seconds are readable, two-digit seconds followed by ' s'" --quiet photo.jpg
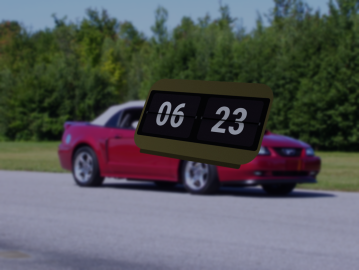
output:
6 h 23 min
